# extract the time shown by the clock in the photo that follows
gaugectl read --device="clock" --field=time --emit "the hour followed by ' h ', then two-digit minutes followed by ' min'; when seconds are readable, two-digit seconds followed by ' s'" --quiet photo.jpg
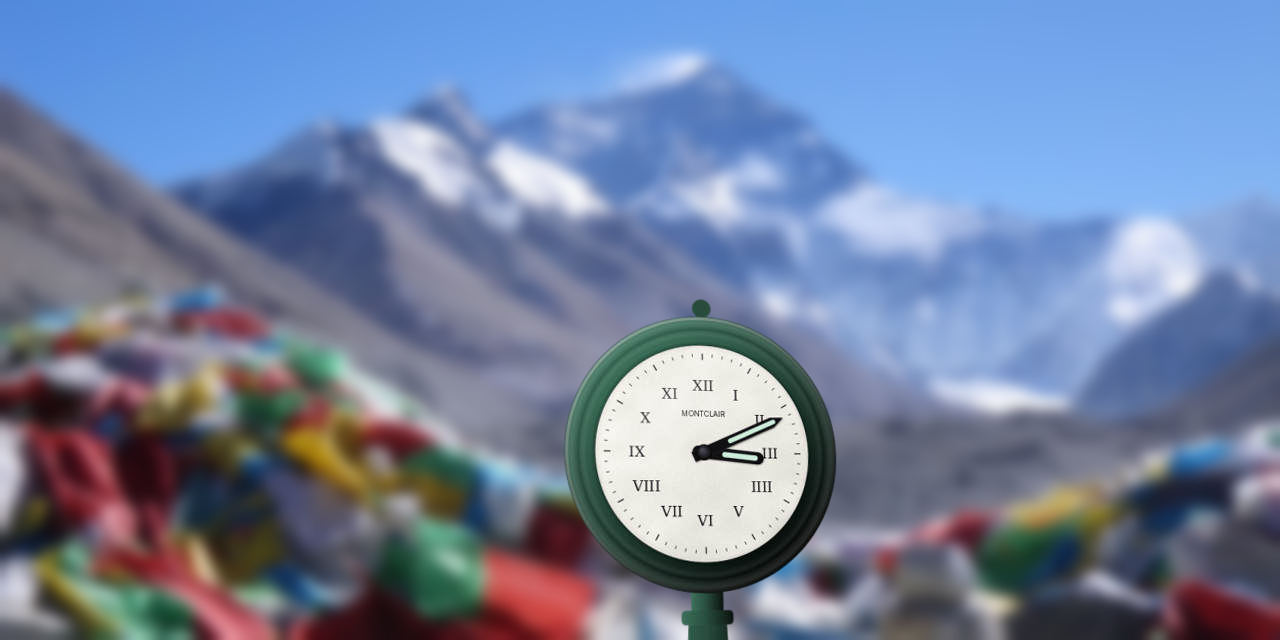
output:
3 h 11 min
